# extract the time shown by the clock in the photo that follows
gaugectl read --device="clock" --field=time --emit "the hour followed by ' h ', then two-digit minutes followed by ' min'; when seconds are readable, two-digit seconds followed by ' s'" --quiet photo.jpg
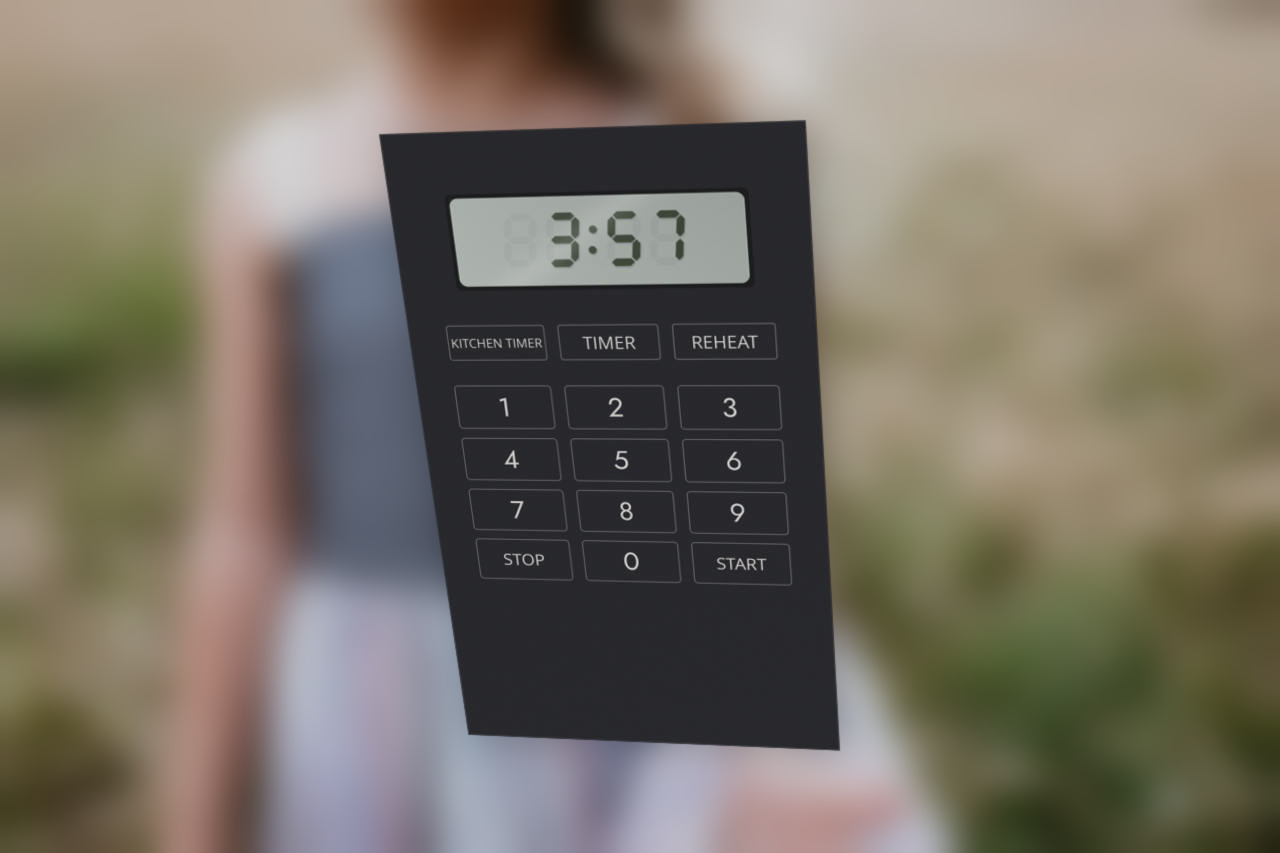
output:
3 h 57 min
